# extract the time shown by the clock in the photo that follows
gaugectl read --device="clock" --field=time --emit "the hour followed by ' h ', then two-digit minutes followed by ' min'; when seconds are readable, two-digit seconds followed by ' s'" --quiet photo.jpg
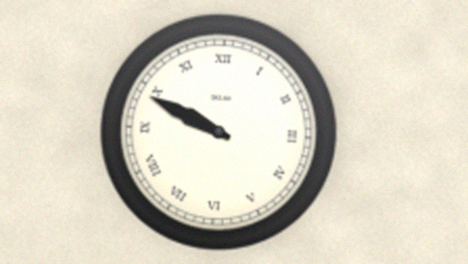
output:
9 h 49 min
